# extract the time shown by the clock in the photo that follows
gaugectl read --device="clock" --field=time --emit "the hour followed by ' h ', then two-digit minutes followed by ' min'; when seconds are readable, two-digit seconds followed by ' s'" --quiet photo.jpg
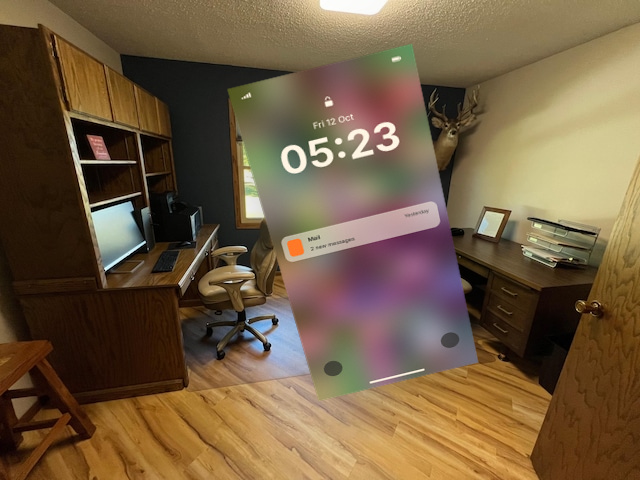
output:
5 h 23 min
